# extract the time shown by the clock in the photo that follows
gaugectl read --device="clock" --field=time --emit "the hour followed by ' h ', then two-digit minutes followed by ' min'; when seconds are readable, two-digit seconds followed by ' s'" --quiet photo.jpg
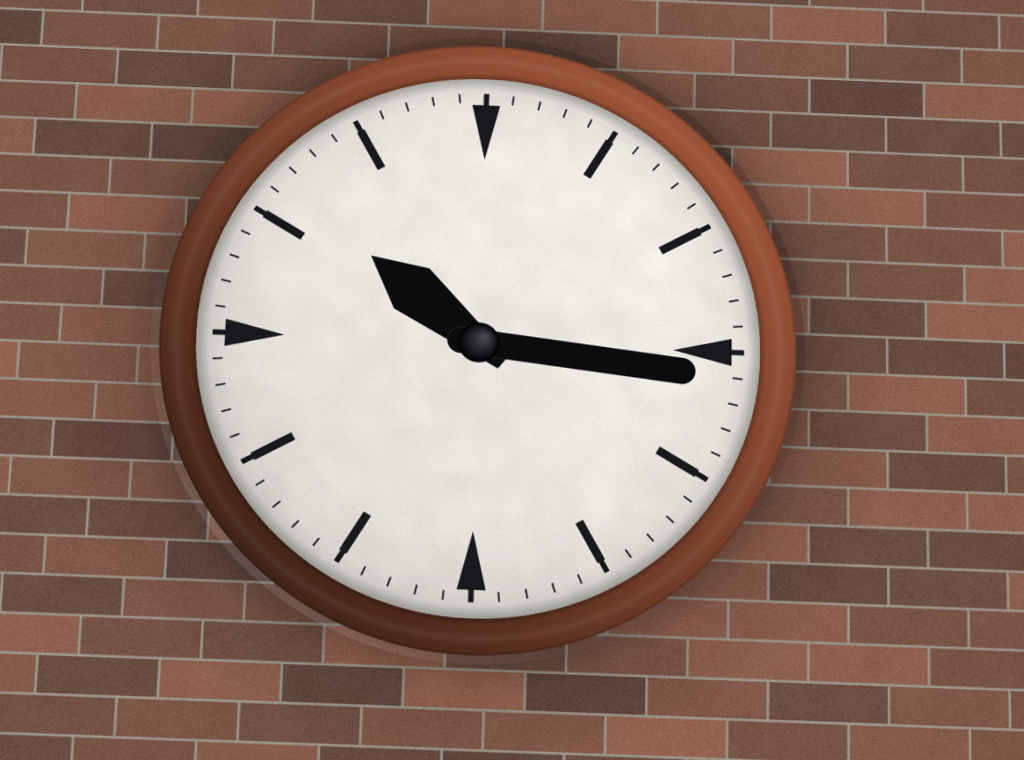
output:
10 h 16 min
